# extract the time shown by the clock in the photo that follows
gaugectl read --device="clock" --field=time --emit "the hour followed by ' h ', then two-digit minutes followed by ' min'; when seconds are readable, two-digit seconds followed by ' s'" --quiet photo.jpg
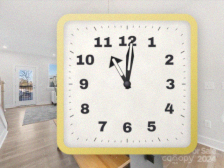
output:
11 h 01 min
